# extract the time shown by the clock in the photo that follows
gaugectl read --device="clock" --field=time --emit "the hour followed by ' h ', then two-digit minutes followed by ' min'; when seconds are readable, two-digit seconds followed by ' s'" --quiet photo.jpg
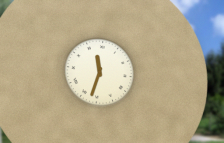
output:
11 h 32 min
